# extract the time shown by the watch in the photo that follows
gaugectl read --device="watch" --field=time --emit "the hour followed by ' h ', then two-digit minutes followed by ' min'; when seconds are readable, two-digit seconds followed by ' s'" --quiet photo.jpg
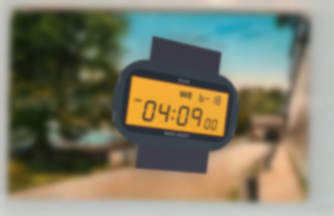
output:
4 h 09 min
